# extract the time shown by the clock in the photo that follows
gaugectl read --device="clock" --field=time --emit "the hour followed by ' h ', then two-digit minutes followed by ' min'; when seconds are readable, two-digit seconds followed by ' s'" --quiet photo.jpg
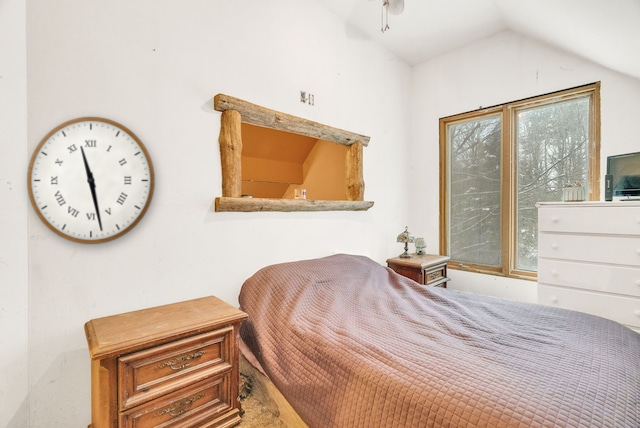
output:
11 h 28 min
